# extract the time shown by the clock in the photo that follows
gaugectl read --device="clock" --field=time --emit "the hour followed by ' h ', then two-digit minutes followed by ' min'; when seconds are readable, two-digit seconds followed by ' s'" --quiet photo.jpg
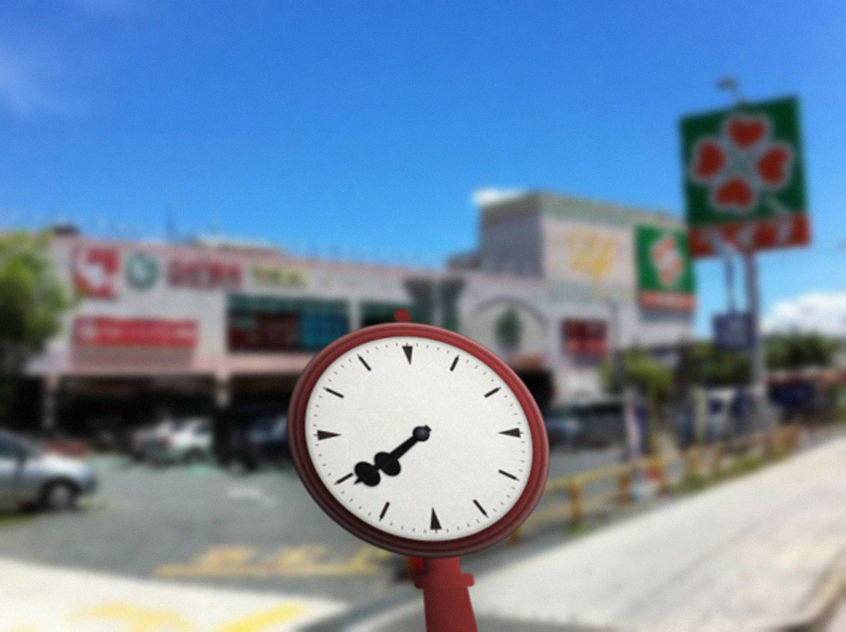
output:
7 h 39 min
